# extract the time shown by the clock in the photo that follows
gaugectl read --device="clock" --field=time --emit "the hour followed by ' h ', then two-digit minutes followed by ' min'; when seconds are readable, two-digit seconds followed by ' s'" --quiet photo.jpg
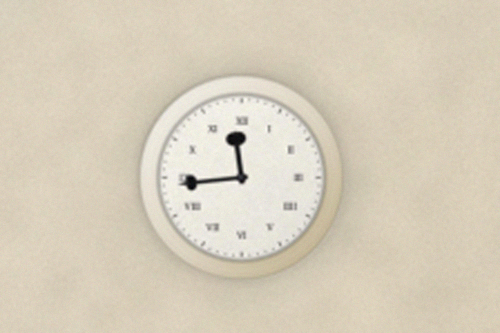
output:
11 h 44 min
